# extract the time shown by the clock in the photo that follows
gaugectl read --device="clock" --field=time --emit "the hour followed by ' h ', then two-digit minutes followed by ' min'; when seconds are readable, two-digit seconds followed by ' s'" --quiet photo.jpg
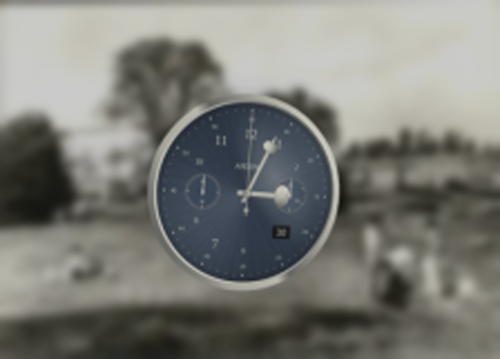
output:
3 h 04 min
